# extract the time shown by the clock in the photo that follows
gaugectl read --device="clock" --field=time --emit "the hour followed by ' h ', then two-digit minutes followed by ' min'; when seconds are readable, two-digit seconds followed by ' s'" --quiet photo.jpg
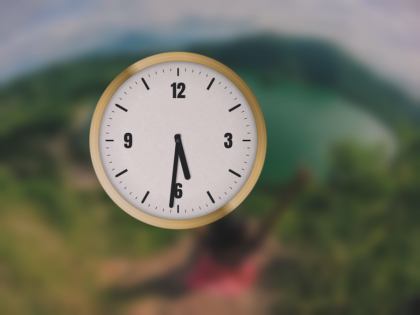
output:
5 h 31 min
